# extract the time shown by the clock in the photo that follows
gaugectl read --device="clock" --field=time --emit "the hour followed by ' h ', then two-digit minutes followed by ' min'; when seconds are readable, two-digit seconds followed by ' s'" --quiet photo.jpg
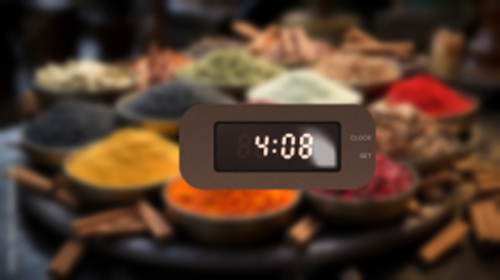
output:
4 h 08 min
